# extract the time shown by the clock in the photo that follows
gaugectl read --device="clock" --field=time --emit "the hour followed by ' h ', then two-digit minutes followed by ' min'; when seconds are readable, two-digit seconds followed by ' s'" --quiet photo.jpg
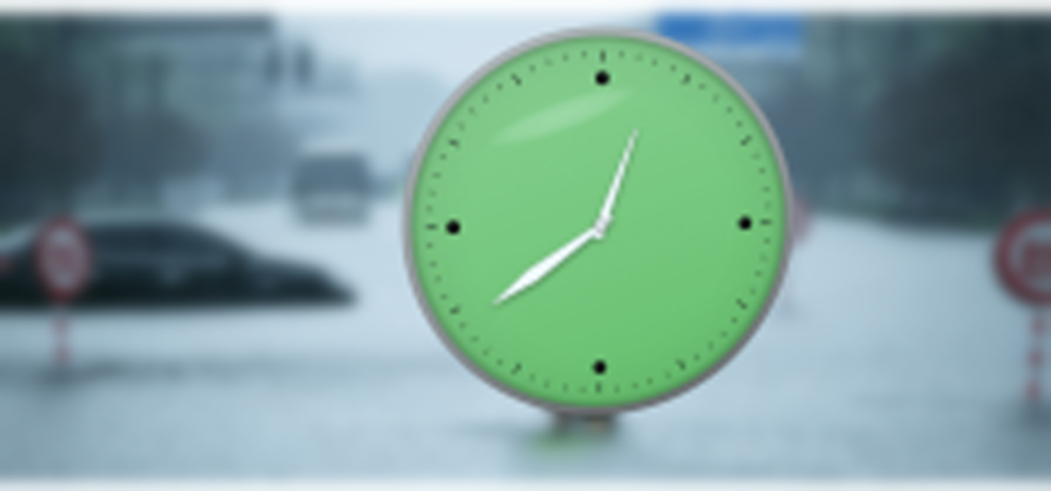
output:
12 h 39 min
